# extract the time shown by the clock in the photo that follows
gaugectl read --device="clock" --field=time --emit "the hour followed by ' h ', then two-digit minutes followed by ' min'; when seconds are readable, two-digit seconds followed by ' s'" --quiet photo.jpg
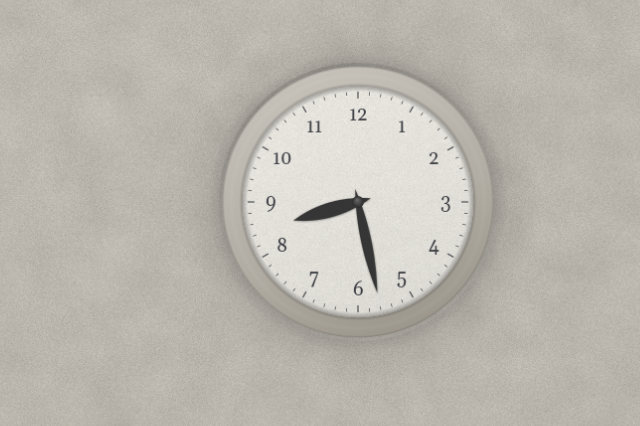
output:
8 h 28 min
